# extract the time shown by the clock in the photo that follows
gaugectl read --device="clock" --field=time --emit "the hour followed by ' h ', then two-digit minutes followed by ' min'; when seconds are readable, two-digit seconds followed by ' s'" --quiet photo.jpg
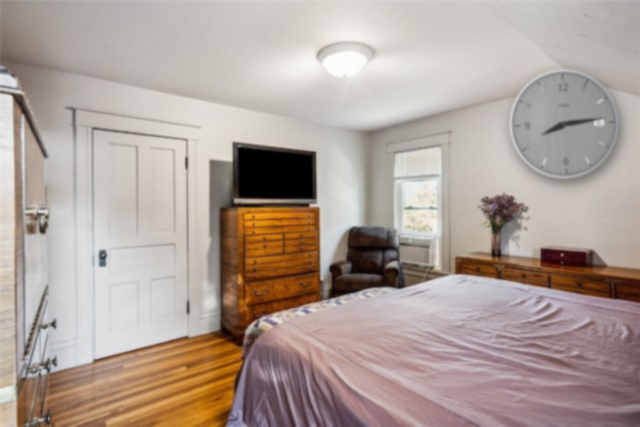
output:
8 h 14 min
